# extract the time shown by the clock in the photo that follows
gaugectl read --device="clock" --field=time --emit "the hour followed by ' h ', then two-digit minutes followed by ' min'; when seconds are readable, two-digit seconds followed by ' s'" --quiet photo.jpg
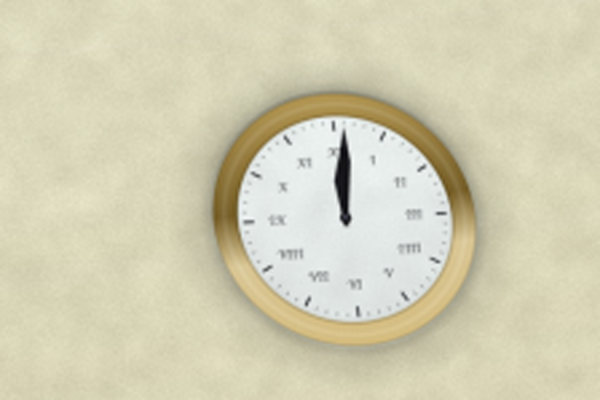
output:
12 h 01 min
